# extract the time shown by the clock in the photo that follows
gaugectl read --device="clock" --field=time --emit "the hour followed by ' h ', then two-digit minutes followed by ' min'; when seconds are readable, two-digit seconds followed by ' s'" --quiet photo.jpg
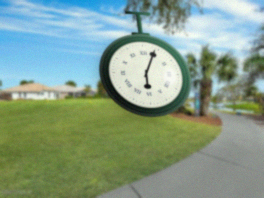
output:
6 h 04 min
